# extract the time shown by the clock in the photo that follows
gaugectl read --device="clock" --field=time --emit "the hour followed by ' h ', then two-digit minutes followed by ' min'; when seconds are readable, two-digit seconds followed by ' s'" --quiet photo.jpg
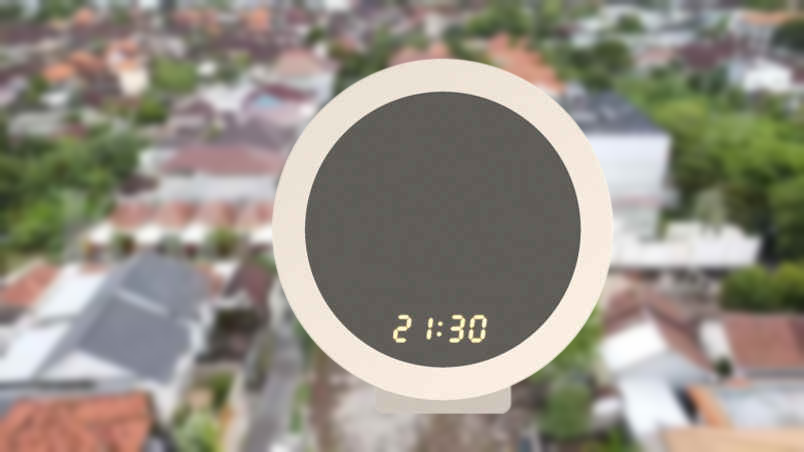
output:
21 h 30 min
